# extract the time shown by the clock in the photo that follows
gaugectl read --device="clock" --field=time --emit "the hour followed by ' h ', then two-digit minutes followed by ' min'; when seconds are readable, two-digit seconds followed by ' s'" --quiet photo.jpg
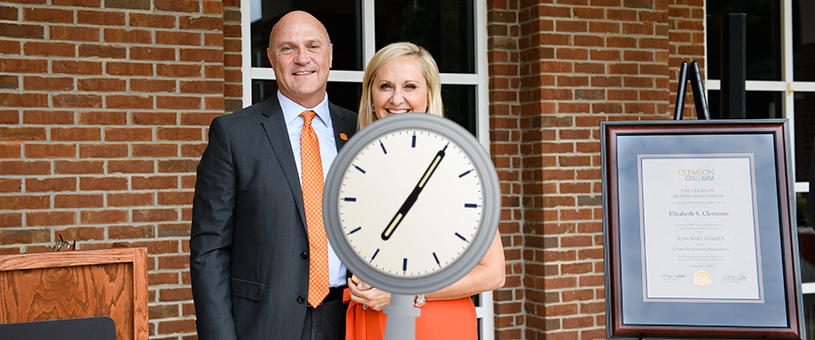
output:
7 h 05 min
